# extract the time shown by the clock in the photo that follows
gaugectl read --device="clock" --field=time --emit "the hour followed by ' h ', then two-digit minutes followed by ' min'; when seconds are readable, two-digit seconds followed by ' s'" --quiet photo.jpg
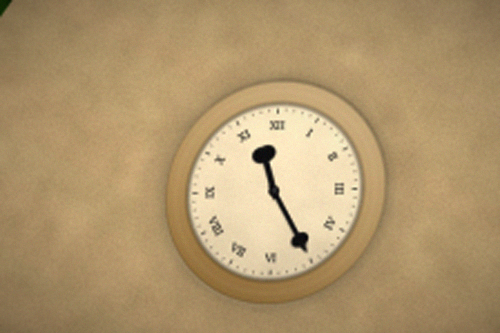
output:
11 h 25 min
